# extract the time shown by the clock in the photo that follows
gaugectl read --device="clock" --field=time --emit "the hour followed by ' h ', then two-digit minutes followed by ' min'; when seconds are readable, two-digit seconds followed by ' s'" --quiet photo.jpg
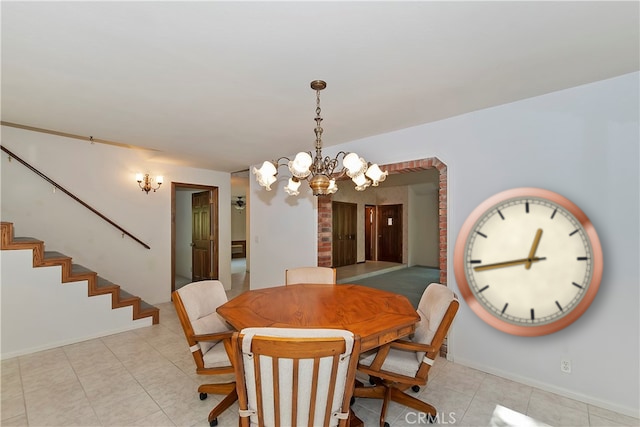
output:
12 h 43 min 44 s
